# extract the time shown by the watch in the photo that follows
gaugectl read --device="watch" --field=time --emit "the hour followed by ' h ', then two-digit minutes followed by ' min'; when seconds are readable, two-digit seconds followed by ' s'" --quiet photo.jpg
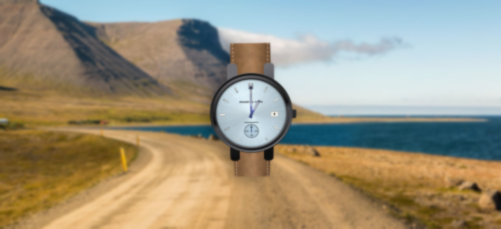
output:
1 h 00 min
